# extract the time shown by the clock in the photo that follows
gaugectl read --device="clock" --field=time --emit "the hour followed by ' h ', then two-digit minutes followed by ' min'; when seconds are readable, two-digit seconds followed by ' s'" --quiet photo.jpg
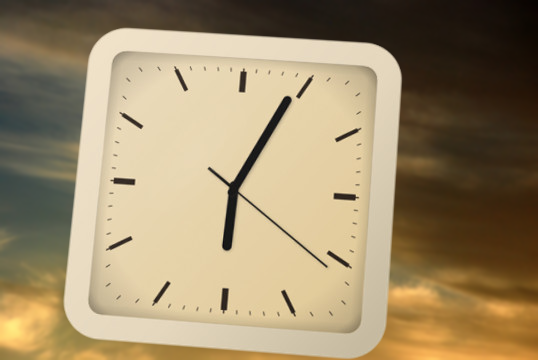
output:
6 h 04 min 21 s
